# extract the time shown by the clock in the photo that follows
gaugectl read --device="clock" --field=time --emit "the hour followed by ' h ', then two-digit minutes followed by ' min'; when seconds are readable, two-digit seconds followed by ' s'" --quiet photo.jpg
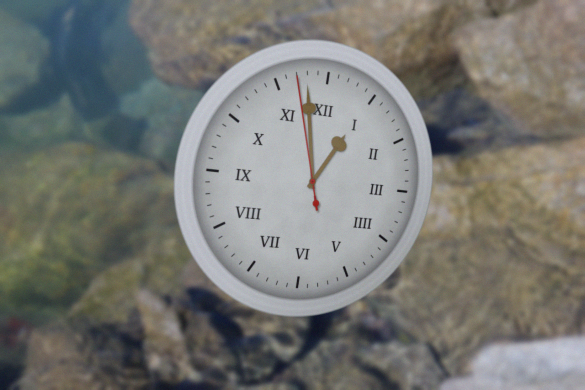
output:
12 h 57 min 57 s
